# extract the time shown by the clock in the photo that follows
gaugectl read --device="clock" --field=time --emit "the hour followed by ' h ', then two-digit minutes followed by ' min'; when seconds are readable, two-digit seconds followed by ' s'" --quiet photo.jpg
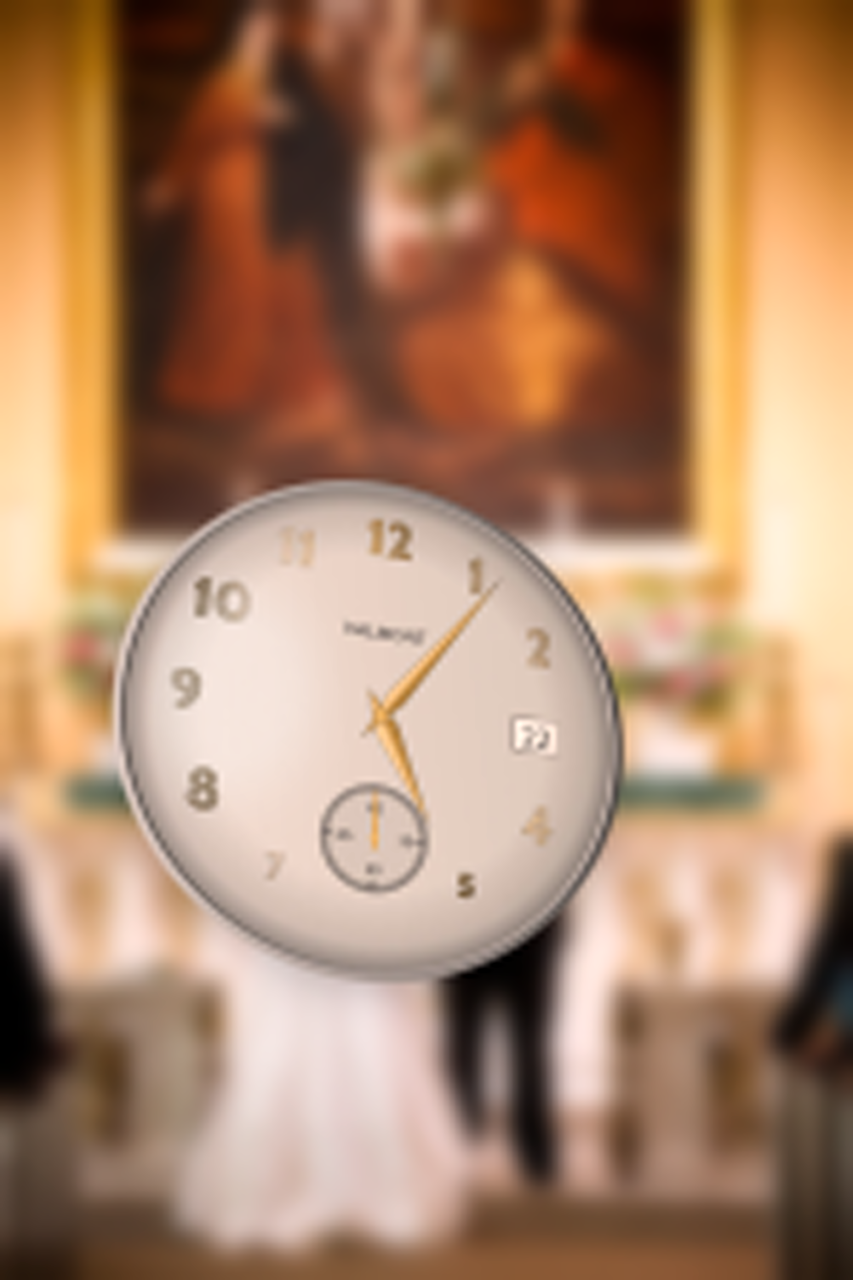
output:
5 h 06 min
